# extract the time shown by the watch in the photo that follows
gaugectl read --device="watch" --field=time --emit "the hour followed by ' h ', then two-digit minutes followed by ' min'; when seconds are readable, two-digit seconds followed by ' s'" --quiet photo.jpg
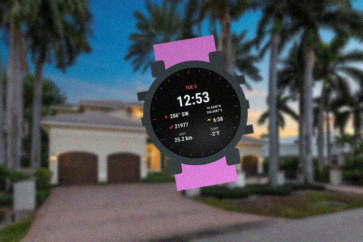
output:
12 h 53 min
